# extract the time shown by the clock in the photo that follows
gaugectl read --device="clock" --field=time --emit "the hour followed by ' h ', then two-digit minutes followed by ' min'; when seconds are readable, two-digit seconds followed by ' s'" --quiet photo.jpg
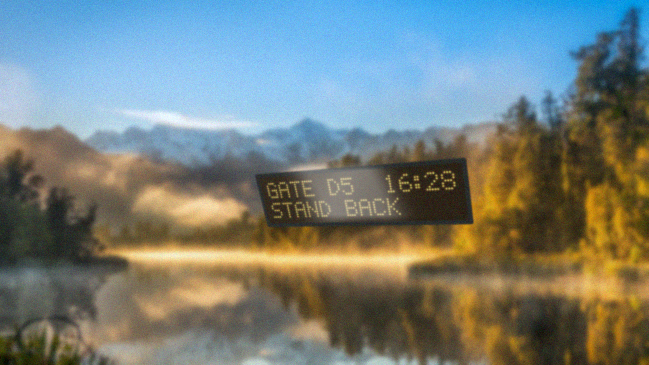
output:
16 h 28 min
